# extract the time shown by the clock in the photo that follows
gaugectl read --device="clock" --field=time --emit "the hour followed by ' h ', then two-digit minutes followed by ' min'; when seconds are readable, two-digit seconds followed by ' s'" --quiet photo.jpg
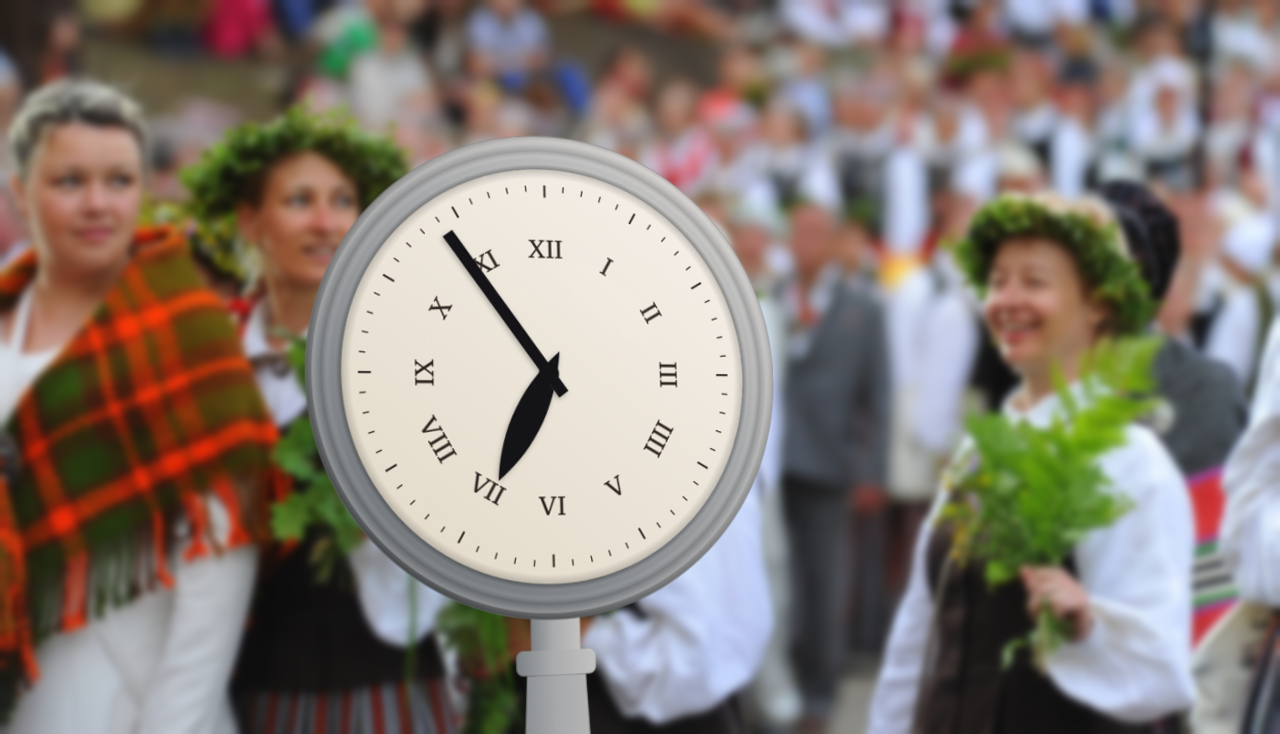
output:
6 h 54 min
